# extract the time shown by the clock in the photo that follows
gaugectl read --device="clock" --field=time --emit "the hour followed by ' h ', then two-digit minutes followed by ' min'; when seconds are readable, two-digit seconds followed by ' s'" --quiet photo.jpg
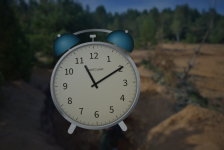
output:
11 h 10 min
